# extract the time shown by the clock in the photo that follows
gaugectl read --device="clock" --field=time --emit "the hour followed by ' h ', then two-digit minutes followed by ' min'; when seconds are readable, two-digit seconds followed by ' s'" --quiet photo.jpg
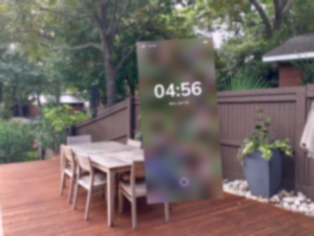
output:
4 h 56 min
